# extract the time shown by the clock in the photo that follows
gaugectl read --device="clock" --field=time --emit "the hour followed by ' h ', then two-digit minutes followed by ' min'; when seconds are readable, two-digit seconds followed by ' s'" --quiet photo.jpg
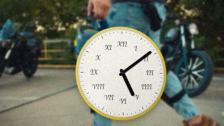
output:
5 h 09 min
